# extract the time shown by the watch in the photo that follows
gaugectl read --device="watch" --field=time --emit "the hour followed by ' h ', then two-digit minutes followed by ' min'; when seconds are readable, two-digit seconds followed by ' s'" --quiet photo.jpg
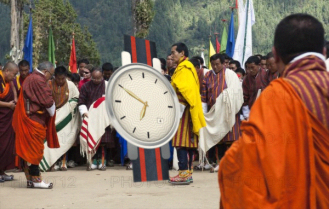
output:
6 h 50 min
